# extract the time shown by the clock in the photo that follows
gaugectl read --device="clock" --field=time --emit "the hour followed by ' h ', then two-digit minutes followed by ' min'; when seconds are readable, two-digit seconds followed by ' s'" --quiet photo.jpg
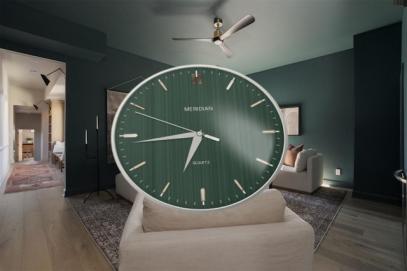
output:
6 h 43 min 49 s
